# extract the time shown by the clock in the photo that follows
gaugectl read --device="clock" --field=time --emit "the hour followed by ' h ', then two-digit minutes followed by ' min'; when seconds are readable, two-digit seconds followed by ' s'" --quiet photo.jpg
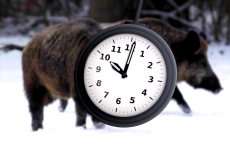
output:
10 h 01 min
